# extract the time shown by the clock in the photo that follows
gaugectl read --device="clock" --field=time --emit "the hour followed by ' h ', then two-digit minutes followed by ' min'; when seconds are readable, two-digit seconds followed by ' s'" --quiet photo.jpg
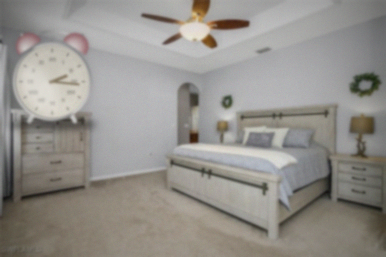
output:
2 h 16 min
